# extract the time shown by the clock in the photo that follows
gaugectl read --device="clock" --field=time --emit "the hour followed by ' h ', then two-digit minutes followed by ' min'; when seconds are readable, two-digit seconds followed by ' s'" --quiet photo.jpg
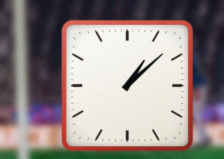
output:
1 h 08 min
